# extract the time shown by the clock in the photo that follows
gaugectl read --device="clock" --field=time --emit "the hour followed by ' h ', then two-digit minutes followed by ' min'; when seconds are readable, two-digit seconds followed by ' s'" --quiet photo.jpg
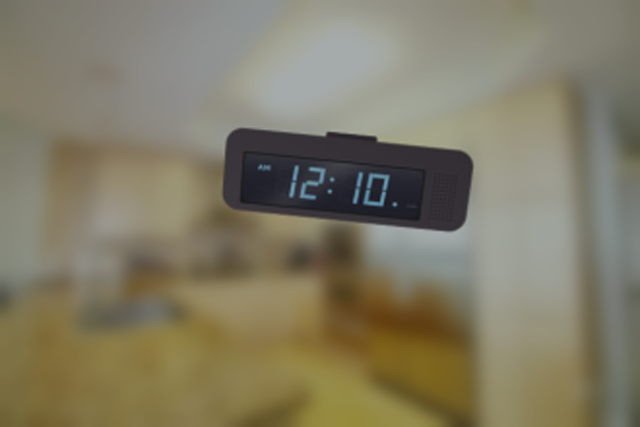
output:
12 h 10 min
